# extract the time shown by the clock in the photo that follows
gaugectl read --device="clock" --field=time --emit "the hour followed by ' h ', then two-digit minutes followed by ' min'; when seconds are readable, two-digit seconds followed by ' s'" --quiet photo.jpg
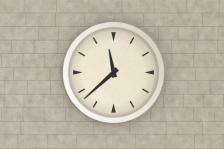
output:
11 h 38 min
